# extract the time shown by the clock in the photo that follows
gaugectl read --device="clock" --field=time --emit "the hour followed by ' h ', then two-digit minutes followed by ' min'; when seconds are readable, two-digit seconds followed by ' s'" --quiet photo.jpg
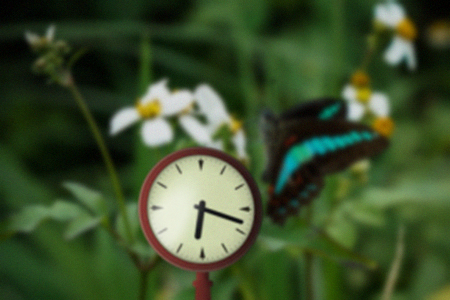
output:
6 h 18 min
